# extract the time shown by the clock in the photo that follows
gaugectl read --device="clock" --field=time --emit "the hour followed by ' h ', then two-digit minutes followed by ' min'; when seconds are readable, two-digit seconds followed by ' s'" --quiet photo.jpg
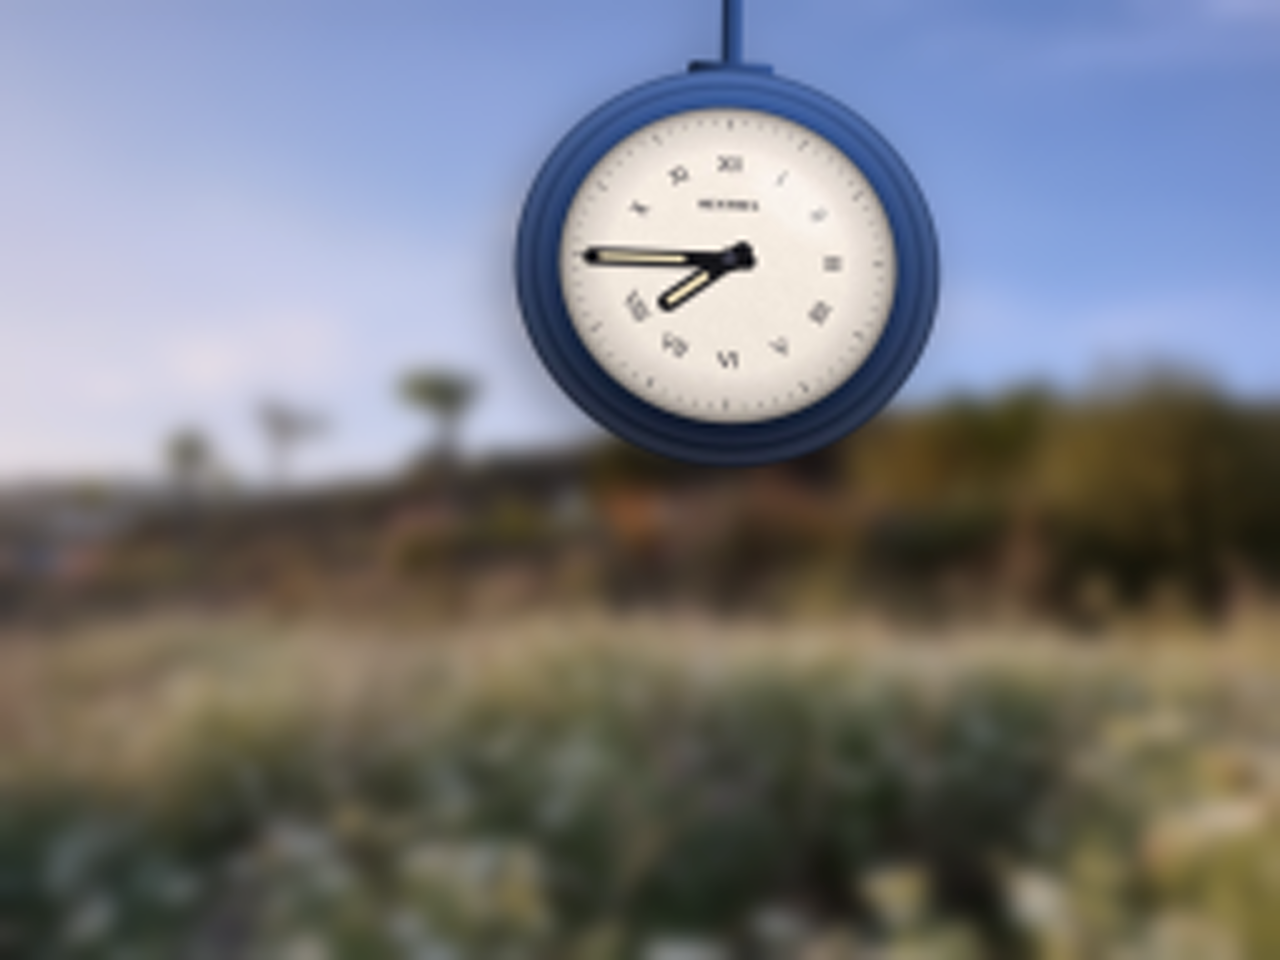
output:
7 h 45 min
